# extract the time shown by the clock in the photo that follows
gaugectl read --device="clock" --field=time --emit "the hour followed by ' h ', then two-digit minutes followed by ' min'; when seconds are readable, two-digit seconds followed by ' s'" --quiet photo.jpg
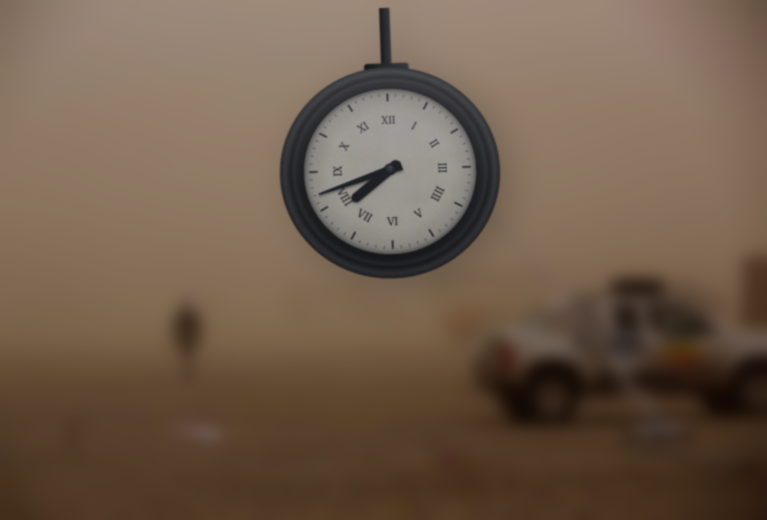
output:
7 h 42 min
